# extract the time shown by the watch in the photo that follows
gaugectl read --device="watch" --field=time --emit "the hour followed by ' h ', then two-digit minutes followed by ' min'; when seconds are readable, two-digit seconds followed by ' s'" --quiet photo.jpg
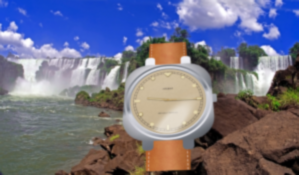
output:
9 h 15 min
